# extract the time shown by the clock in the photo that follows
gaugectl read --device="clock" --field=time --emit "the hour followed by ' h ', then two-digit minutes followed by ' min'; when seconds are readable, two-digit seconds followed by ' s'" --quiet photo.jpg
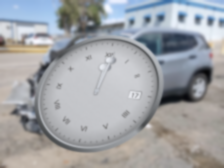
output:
12 h 01 min
